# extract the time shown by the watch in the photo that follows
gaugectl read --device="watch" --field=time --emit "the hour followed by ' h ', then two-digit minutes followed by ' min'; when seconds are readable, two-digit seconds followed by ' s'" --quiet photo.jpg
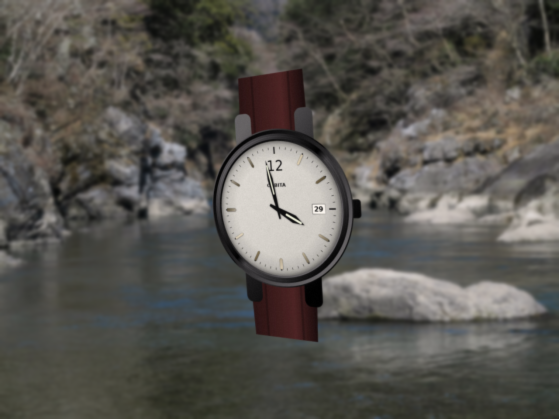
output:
3 h 58 min
